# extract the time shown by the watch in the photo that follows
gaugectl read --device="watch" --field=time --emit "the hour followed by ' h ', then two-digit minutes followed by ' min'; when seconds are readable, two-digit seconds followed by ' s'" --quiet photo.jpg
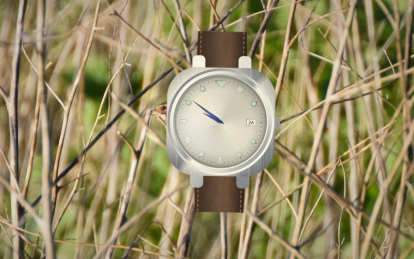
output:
9 h 51 min
